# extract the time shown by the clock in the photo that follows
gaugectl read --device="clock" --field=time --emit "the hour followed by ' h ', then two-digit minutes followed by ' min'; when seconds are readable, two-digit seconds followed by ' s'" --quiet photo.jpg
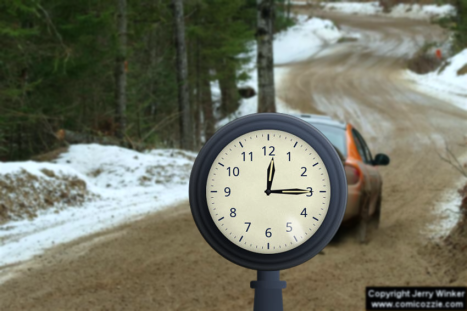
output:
12 h 15 min
